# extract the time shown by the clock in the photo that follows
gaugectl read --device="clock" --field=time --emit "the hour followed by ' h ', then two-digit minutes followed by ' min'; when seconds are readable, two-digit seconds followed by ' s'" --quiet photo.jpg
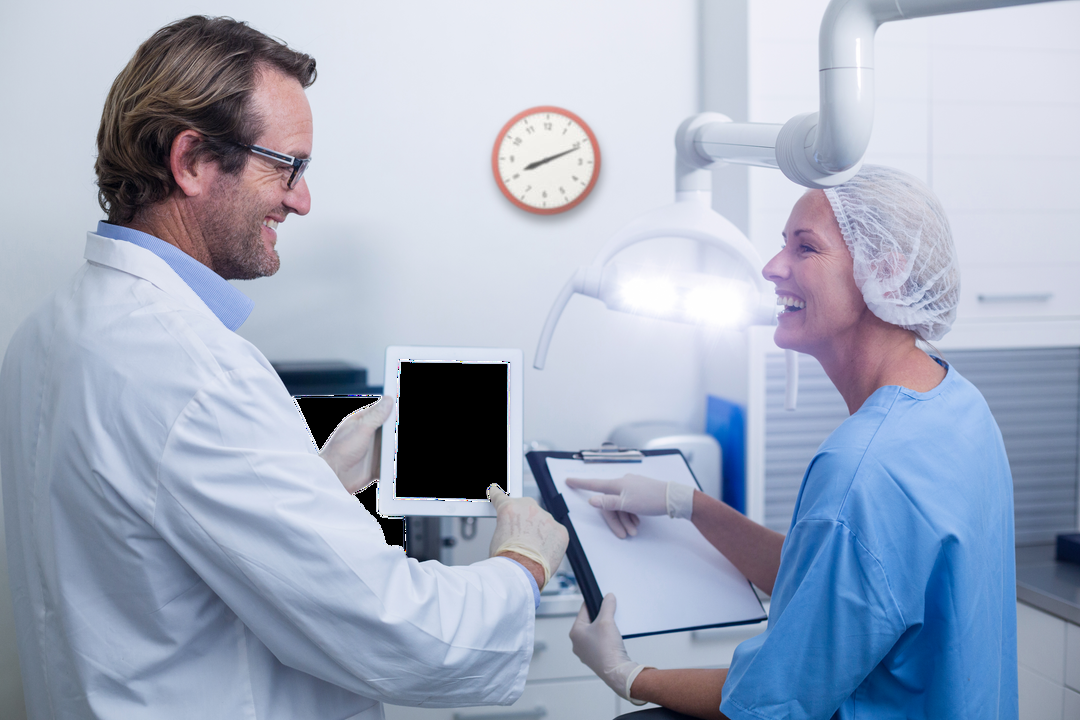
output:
8 h 11 min
